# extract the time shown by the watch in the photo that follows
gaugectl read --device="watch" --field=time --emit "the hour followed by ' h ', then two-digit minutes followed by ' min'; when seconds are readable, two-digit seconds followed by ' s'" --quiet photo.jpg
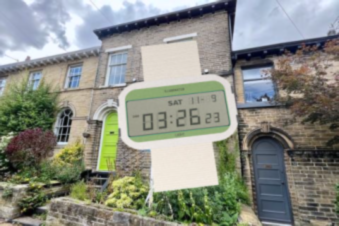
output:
3 h 26 min 23 s
